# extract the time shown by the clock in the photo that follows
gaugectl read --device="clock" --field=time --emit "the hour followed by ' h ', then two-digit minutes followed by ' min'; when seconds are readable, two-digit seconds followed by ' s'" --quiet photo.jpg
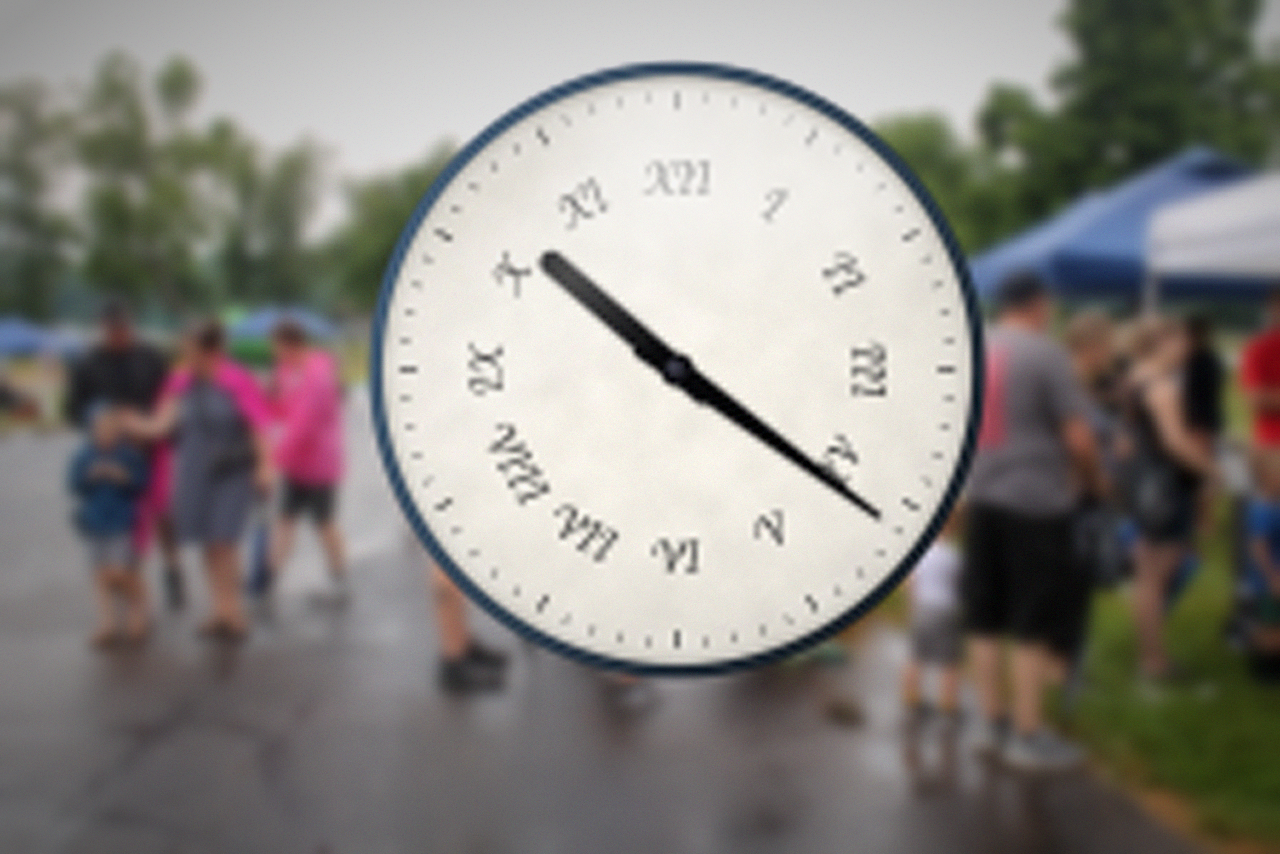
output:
10 h 21 min
